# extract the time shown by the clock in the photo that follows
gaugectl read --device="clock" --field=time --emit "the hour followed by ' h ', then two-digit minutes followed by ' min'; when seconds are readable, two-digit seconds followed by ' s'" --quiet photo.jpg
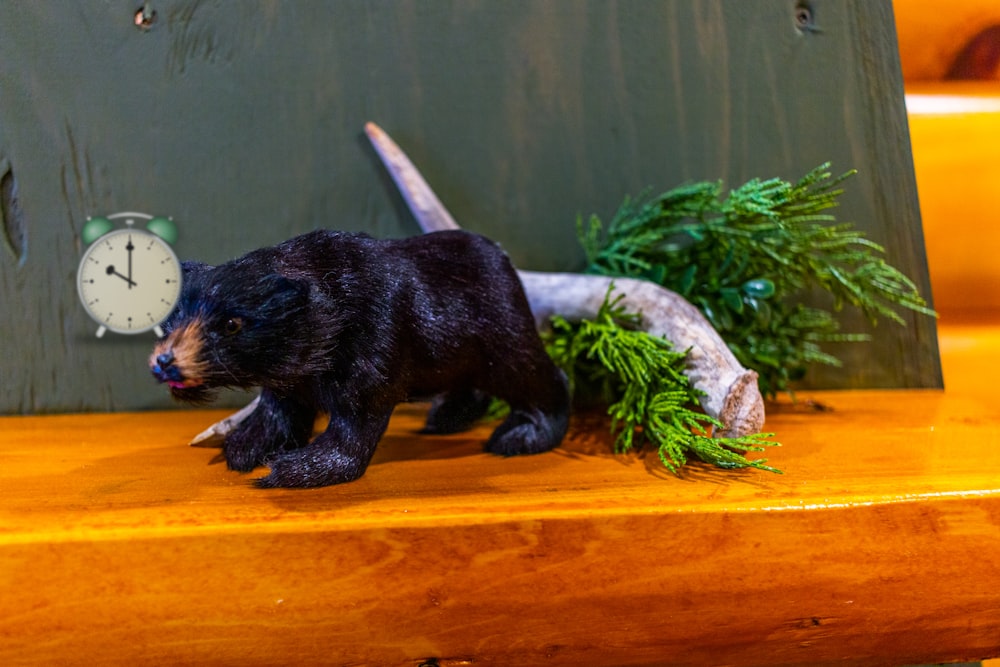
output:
10 h 00 min
